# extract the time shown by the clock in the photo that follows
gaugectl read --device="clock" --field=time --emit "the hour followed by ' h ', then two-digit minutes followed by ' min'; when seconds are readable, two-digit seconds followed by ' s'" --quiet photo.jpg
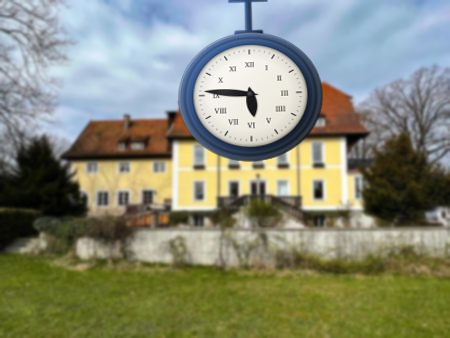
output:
5 h 46 min
